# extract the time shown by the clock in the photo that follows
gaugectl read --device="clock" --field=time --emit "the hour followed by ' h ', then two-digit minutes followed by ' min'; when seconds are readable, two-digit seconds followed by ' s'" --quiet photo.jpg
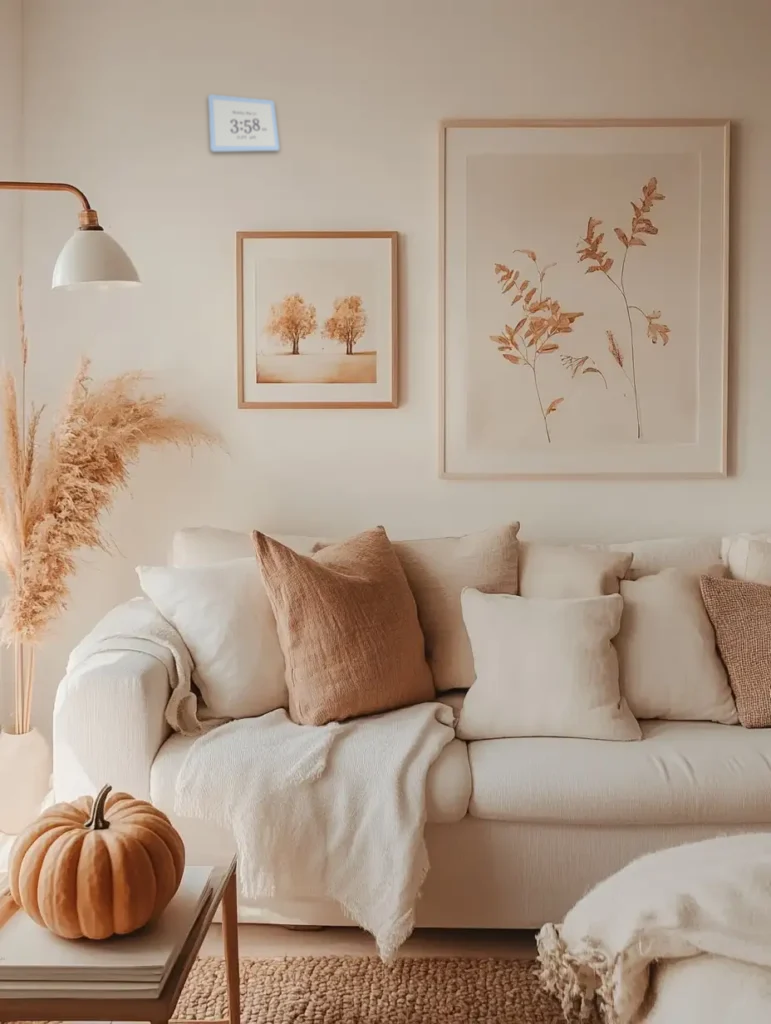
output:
3 h 58 min
